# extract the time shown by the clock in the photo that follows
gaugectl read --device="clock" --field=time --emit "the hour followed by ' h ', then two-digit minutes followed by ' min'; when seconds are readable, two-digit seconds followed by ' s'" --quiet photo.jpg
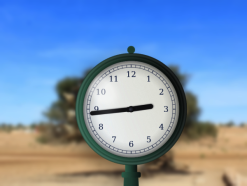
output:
2 h 44 min
